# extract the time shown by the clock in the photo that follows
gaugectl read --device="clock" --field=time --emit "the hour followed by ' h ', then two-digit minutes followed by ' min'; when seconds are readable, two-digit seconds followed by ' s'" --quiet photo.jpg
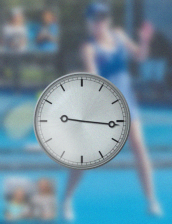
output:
9 h 16 min
